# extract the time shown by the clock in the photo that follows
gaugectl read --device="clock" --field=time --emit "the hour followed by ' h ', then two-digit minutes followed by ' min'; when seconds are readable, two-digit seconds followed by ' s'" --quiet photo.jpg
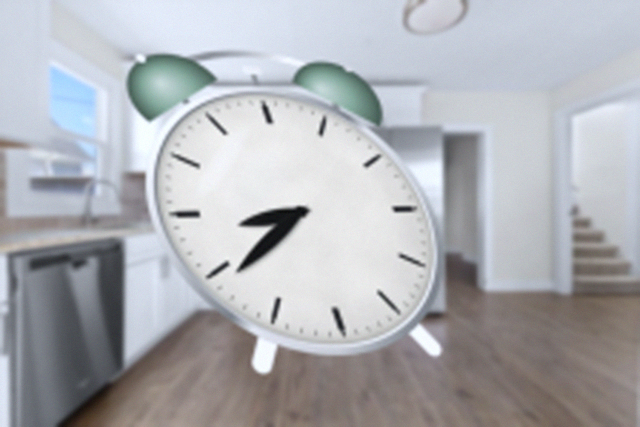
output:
8 h 39 min
